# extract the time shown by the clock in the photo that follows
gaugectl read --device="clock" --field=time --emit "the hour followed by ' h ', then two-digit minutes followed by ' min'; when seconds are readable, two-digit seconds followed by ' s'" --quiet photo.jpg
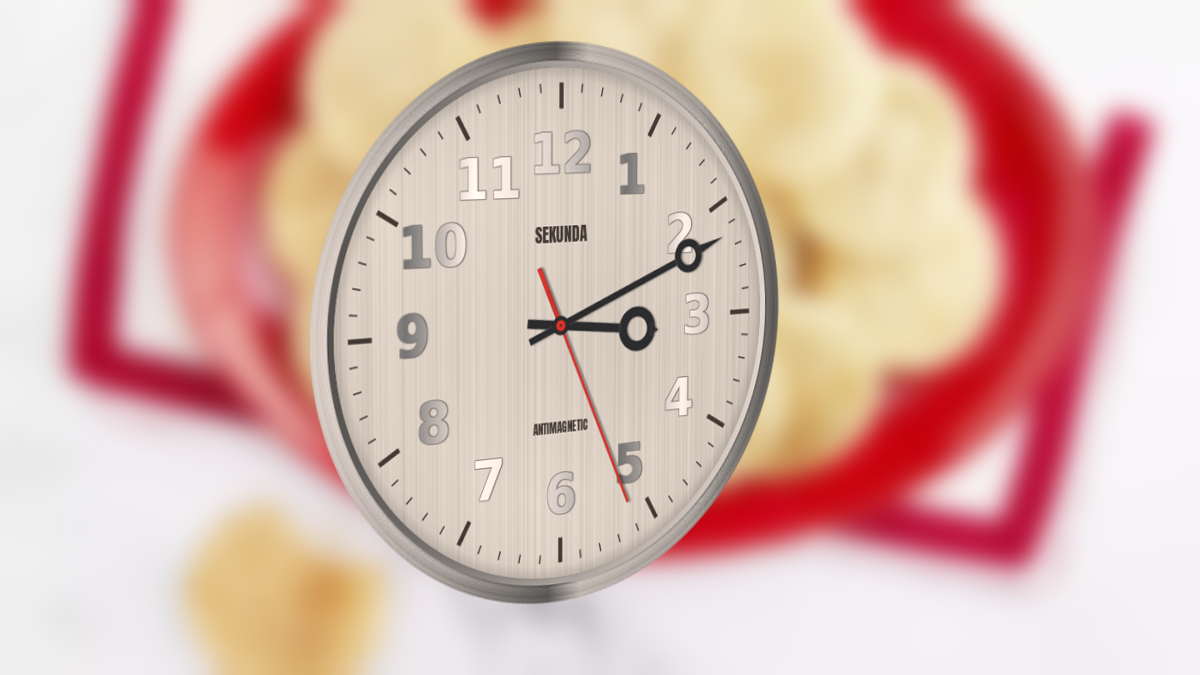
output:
3 h 11 min 26 s
